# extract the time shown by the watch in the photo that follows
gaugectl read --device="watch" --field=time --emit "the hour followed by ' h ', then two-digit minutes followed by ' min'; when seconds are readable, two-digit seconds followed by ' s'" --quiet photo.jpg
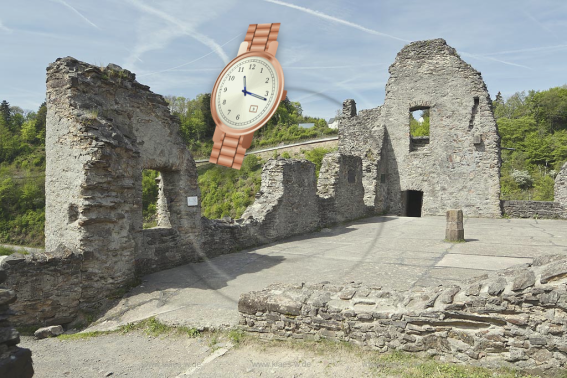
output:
11 h 17 min
